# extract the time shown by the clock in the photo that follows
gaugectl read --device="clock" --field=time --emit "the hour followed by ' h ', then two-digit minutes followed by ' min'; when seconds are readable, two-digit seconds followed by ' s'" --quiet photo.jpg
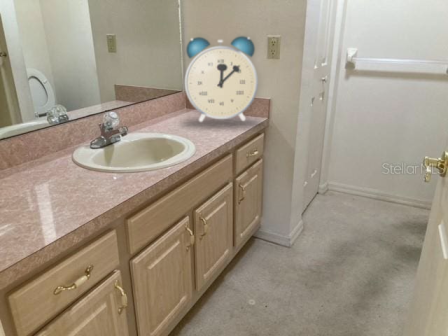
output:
12 h 08 min
